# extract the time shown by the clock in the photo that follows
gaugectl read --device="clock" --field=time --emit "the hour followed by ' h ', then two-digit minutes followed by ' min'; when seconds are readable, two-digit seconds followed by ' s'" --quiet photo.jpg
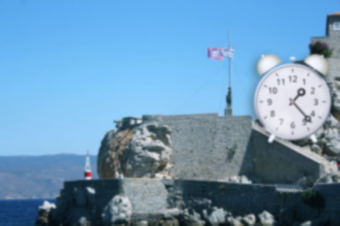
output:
1 h 23 min
